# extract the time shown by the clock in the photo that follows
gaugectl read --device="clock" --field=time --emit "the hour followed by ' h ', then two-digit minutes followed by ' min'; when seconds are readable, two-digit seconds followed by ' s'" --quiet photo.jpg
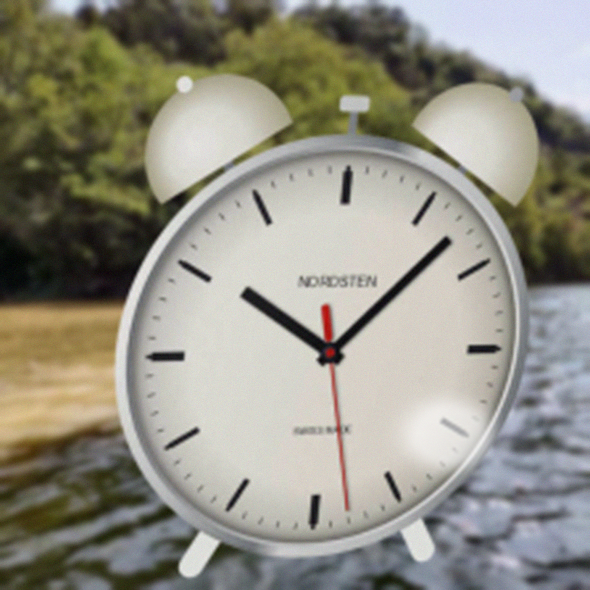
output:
10 h 07 min 28 s
